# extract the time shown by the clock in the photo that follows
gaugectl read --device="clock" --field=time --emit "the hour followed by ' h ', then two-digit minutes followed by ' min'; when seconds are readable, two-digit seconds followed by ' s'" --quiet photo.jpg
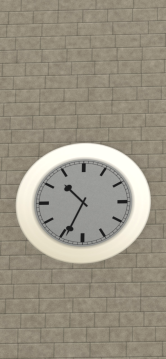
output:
10 h 34 min
